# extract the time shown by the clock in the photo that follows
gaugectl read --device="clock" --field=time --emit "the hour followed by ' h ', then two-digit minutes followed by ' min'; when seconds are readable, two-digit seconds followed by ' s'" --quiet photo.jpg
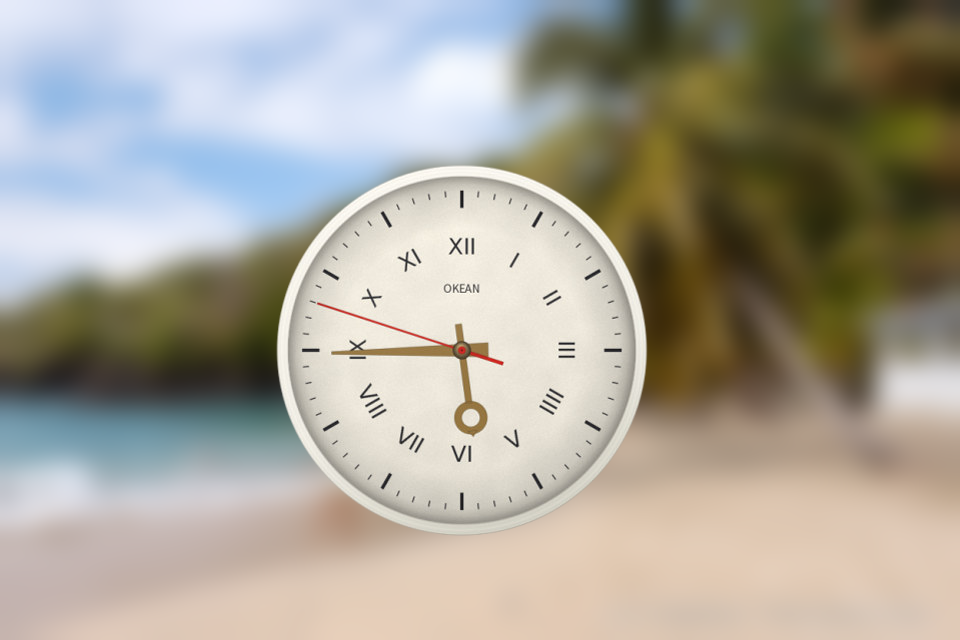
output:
5 h 44 min 48 s
